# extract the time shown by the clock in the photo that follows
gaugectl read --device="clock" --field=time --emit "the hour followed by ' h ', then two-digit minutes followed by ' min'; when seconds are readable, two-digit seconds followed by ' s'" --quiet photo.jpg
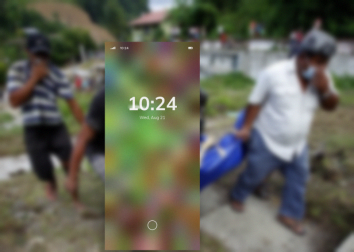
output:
10 h 24 min
